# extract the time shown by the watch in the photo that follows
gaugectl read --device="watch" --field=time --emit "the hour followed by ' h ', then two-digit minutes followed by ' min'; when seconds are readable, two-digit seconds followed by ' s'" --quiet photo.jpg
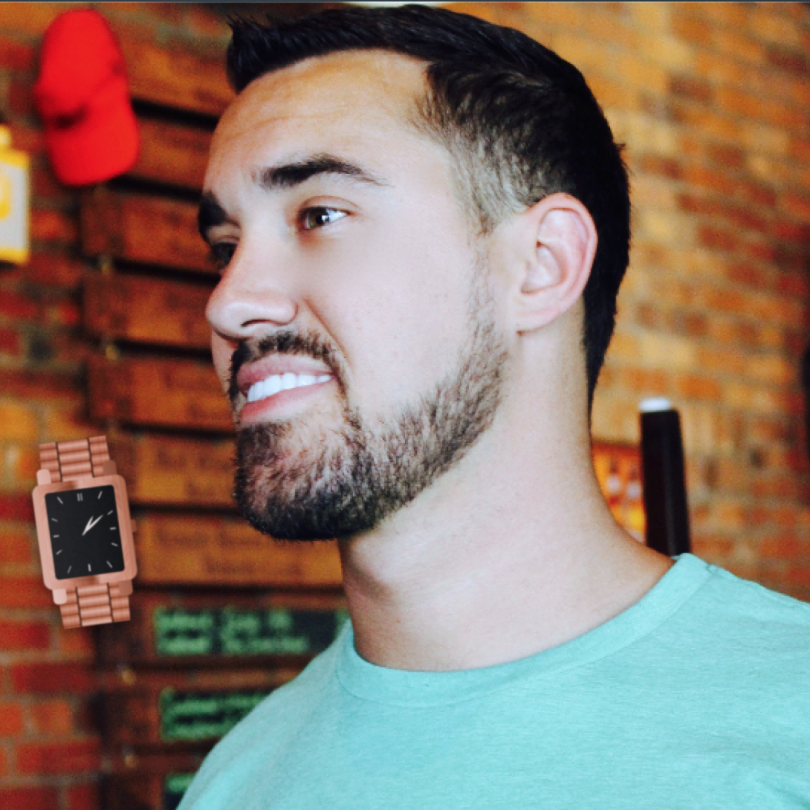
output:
1 h 09 min
